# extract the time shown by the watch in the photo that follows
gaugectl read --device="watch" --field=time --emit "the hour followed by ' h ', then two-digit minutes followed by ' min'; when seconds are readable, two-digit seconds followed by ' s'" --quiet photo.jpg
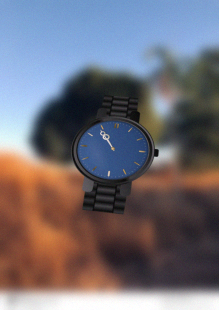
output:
10 h 54 min
